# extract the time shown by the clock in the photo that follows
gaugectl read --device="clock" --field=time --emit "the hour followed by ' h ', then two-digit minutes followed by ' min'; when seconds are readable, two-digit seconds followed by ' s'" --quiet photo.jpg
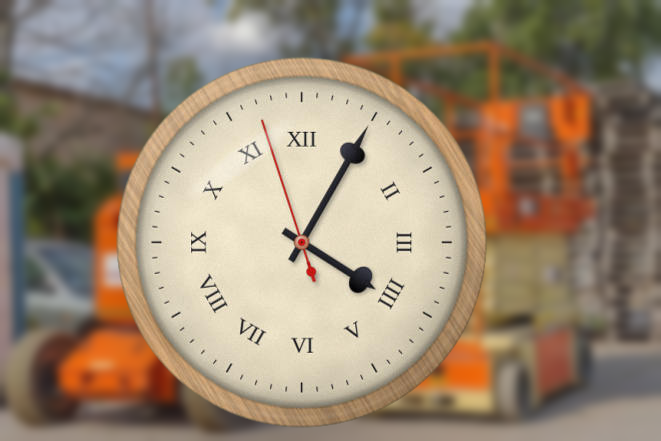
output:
4 h 04 min 57 s
